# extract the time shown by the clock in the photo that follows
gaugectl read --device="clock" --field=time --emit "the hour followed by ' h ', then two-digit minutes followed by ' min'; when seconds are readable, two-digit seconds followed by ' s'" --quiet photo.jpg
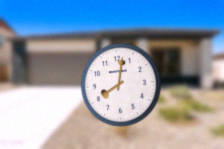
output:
8 h 02 min
